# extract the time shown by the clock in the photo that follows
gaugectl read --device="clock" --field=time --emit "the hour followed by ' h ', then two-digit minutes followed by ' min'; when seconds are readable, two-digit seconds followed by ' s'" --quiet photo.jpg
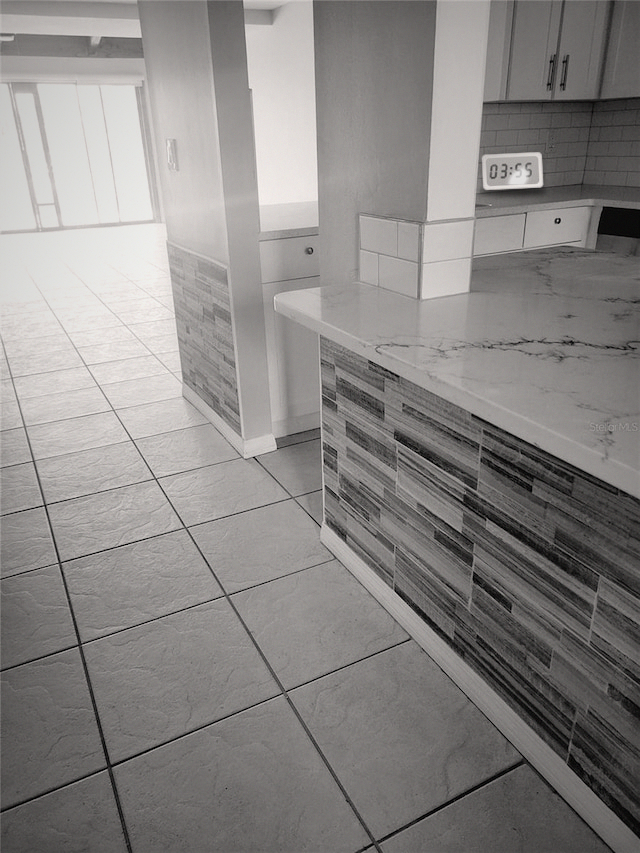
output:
3 h 55 min
